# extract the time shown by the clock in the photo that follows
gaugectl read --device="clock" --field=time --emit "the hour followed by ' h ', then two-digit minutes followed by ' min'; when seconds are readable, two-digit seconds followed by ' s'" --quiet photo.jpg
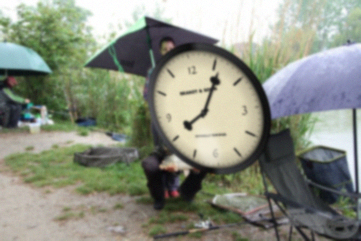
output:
8 h 06 min
